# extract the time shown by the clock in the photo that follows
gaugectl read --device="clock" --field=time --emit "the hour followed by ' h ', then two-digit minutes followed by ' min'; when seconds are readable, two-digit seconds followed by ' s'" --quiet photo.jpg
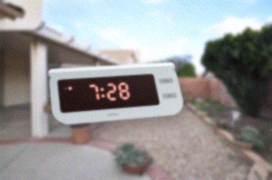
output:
7 h 28 min
